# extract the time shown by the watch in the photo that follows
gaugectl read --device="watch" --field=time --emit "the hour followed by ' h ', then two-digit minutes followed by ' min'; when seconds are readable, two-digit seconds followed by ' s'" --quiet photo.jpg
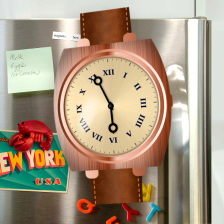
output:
5 h 56 min
